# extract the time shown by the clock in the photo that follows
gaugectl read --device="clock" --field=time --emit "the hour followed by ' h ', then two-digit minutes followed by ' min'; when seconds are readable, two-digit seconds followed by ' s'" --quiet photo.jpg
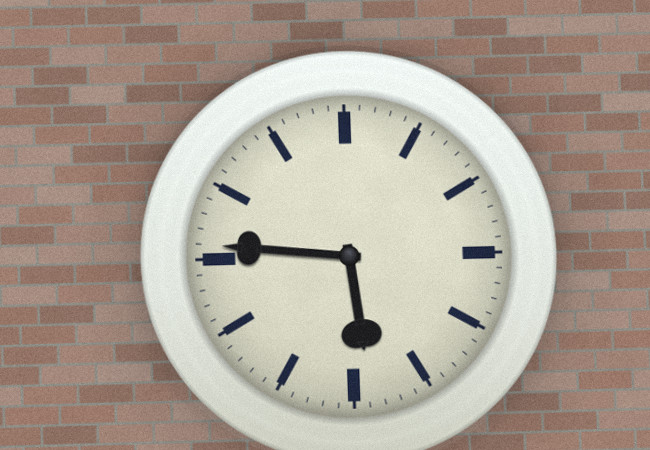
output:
5 h 46 min
